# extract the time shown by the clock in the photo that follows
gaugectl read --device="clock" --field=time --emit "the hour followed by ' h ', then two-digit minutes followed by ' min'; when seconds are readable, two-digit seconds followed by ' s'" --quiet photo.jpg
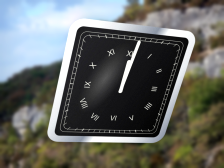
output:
12 h 01 min
